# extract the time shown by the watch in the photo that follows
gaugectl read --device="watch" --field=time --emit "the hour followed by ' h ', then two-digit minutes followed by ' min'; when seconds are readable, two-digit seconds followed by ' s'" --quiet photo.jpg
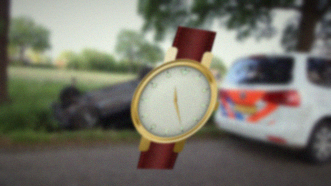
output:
11 h 25 min
